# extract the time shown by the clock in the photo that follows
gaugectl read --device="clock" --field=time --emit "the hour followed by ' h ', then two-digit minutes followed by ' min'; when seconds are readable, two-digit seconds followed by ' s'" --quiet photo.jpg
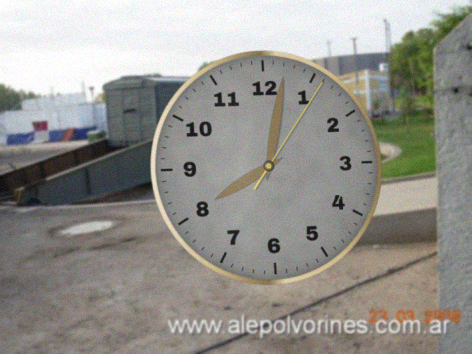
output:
8 h 02 min 06 s
